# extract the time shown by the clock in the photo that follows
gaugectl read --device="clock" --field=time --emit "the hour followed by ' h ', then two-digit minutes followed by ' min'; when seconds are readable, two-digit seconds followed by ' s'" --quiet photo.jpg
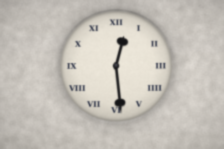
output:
12 h 29 min
